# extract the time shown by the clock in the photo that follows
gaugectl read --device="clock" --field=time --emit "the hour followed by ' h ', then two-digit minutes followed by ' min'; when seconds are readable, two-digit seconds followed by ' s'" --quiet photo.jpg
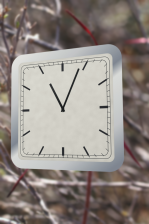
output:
11 h 04 min
